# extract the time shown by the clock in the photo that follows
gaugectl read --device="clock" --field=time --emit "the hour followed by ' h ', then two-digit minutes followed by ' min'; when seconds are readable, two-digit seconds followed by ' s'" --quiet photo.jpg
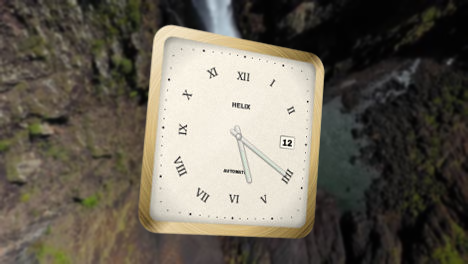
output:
5 h 20 min
